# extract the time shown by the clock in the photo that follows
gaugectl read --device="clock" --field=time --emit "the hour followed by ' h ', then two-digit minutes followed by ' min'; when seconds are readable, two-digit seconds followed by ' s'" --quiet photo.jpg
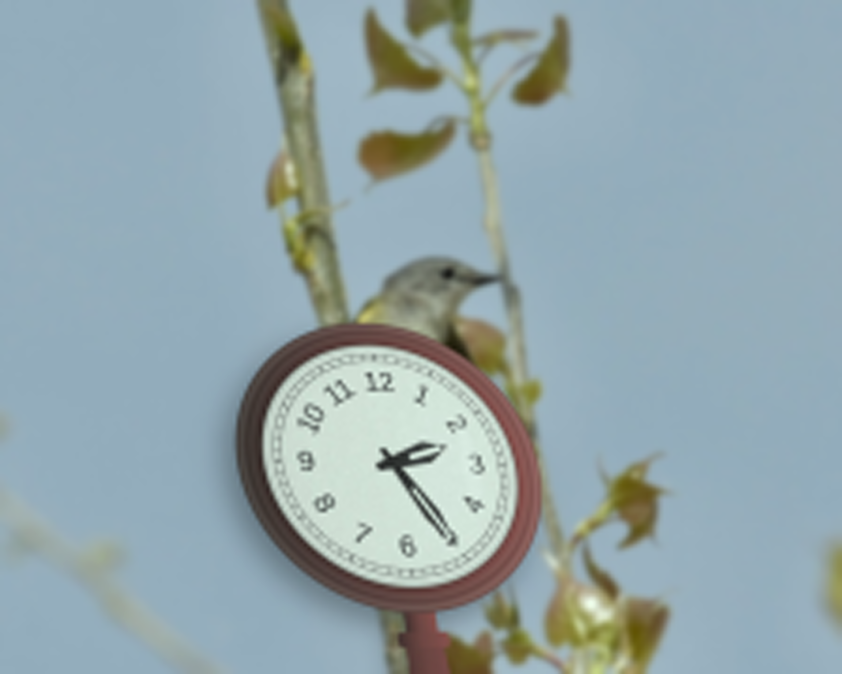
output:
2 h 25 min
